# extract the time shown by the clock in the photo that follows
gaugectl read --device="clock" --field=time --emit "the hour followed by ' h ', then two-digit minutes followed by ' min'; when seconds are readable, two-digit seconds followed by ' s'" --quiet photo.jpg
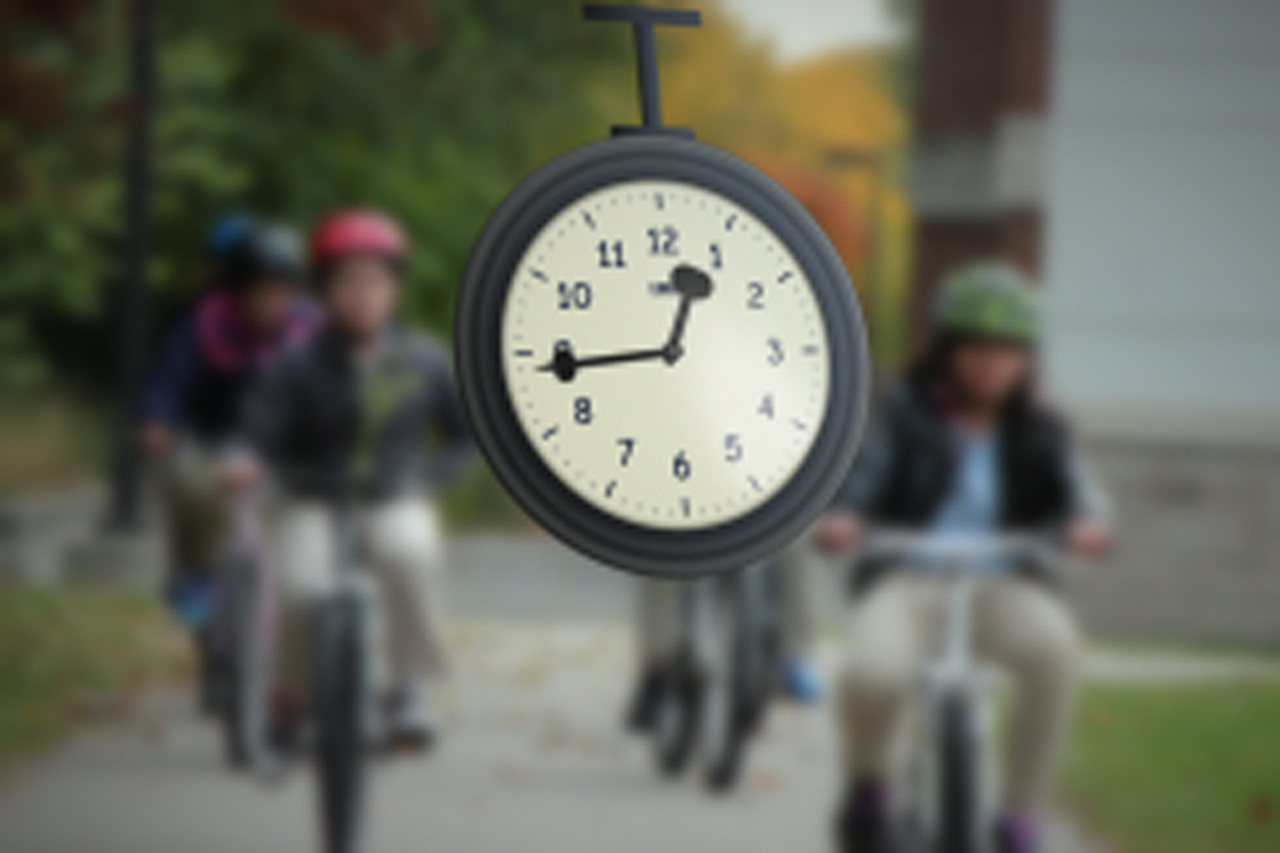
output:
12 h 44 min
